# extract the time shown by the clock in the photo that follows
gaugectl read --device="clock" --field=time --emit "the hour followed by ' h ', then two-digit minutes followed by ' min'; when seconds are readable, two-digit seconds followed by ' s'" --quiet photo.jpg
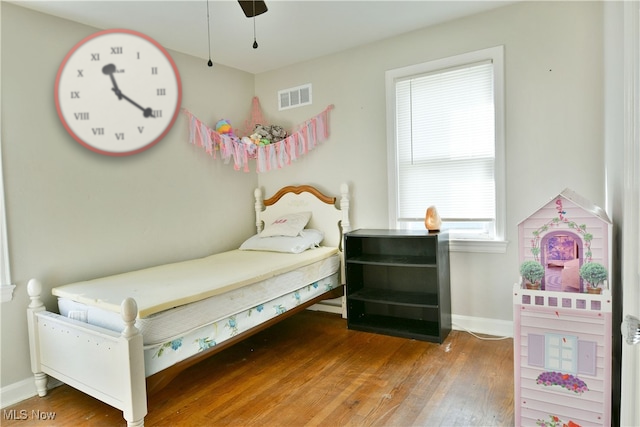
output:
11 h 21 min
